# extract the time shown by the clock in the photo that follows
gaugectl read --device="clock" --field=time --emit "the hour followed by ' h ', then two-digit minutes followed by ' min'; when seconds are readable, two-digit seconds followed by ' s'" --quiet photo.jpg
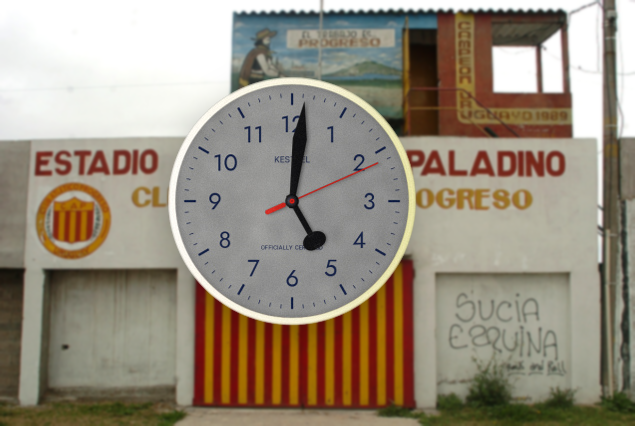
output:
5 h 01 min 11 s
